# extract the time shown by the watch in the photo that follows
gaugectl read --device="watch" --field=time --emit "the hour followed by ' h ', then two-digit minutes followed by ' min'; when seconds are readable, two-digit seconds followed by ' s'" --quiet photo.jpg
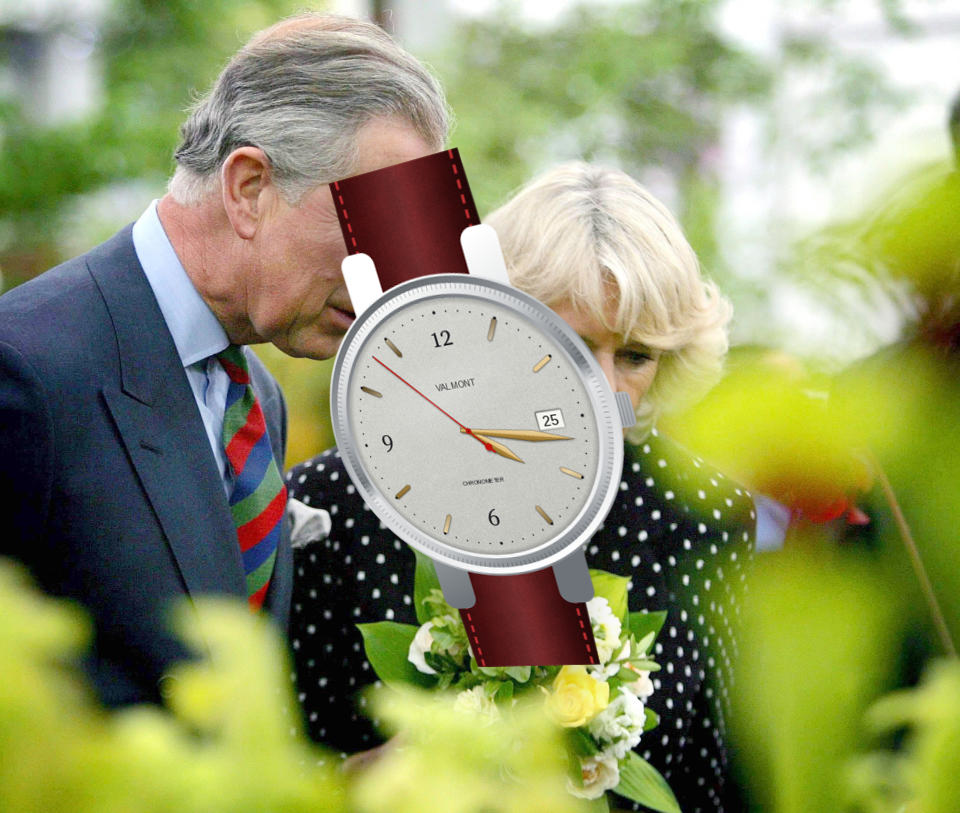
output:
4 h 16 min 53 s
